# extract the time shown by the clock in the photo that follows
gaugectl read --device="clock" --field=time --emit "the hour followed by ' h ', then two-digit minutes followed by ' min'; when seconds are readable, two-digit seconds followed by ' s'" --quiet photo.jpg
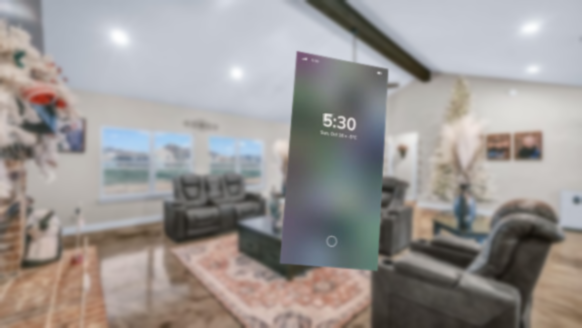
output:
5 h 30 min
